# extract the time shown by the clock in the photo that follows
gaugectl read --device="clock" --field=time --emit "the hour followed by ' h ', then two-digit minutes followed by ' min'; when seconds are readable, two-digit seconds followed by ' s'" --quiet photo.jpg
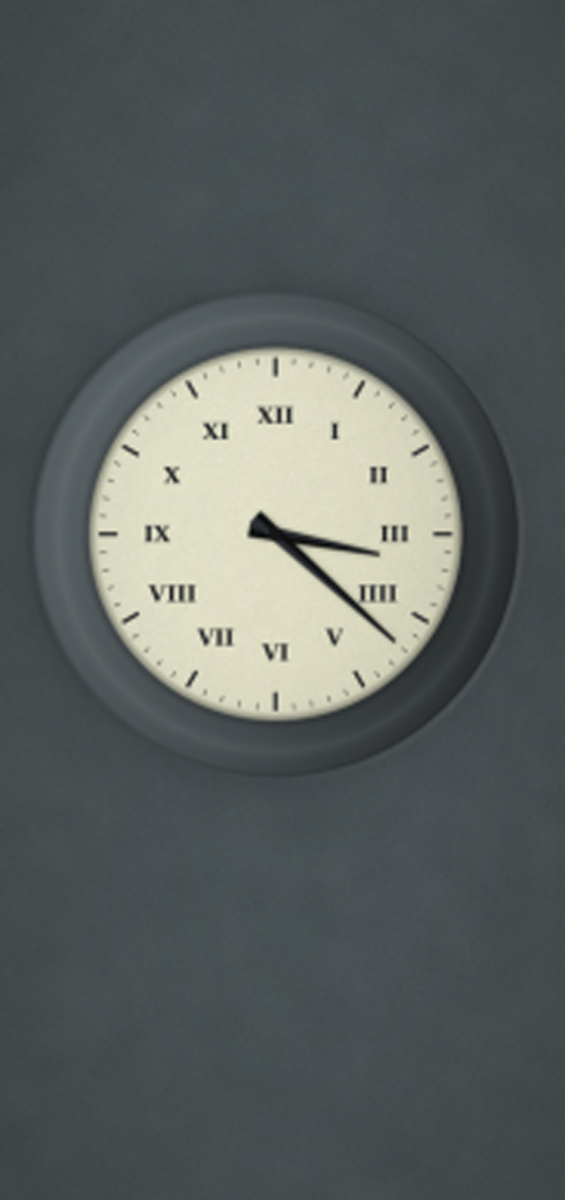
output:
3 h 22 min
